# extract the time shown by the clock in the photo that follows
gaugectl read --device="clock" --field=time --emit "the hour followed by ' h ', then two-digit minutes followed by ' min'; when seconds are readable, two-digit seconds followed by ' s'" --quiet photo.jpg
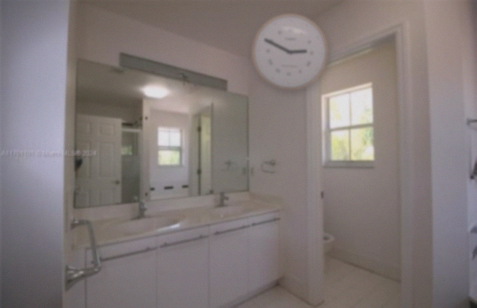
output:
2 h 49 min
